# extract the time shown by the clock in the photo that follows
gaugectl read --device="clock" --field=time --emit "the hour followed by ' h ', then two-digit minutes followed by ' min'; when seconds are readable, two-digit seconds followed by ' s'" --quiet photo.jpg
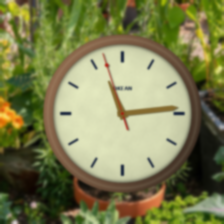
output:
11 h 13 min 57 s
